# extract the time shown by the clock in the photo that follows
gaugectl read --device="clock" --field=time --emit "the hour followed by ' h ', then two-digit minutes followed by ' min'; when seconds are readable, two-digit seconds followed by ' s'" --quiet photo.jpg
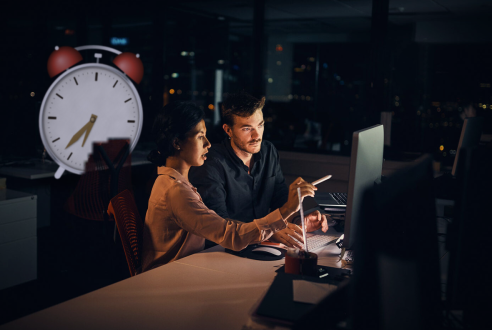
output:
6 h 37 min
